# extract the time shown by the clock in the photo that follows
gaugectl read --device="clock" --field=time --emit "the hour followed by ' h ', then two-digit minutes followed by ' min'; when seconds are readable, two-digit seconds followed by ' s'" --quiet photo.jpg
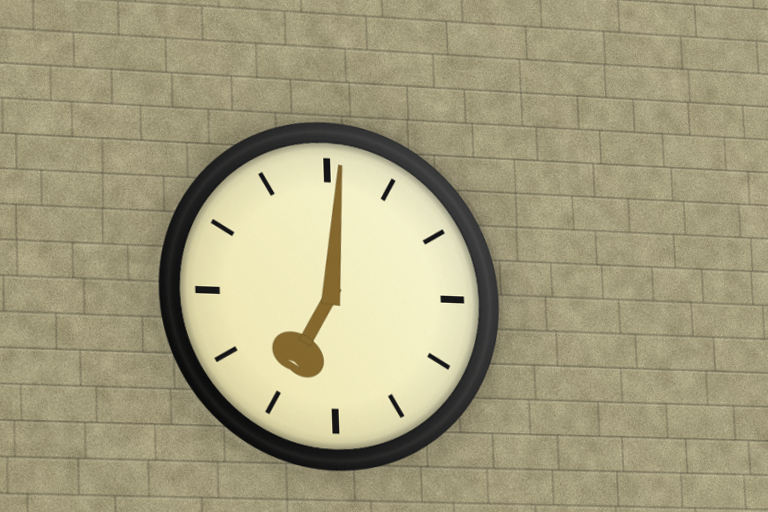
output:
7 h 01 min
